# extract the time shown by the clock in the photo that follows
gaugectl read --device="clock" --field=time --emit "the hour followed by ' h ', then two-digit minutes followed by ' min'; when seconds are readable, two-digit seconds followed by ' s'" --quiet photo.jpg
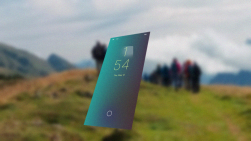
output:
1 h 54 min
